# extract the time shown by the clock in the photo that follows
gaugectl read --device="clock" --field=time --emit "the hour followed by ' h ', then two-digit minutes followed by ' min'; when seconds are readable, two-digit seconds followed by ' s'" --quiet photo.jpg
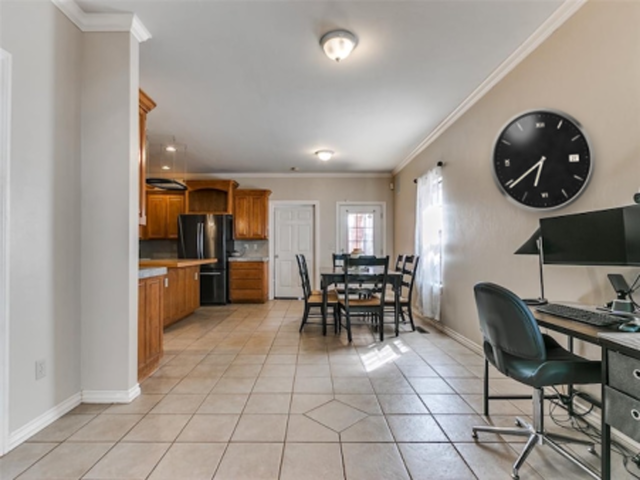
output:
6 h 39 min
